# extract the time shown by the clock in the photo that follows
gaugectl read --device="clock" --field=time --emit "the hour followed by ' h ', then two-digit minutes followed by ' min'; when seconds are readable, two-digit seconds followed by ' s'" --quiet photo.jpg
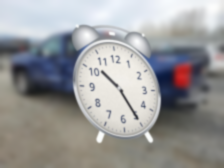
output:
10 h 25 min
